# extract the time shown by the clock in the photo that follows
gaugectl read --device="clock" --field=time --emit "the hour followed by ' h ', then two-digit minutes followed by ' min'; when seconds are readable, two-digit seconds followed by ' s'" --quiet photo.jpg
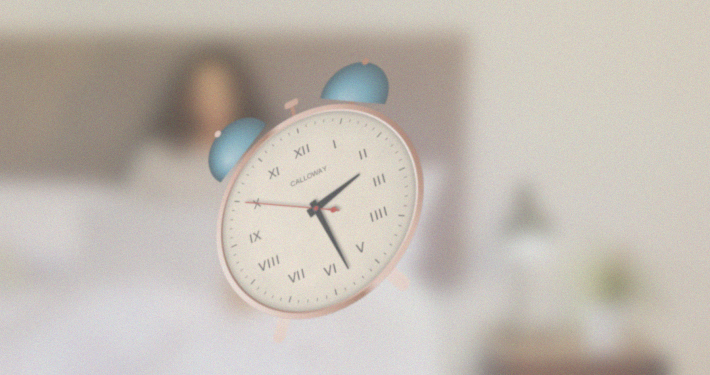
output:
2 h 27 min 50 s
